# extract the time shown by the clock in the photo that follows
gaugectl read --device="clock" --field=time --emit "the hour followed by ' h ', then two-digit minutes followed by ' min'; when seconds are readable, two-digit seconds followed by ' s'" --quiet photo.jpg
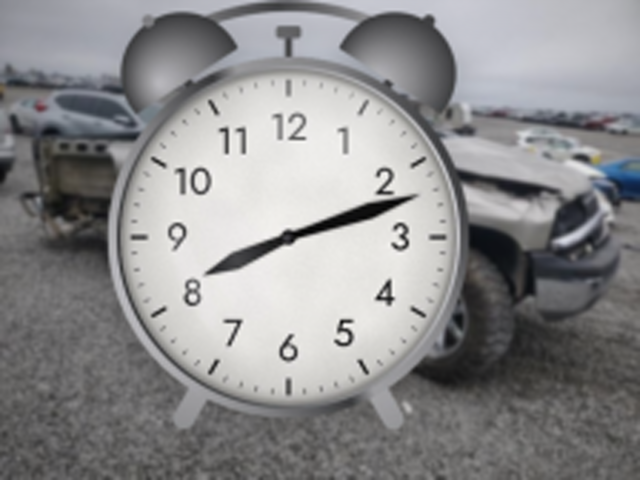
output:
8 h 12 min
